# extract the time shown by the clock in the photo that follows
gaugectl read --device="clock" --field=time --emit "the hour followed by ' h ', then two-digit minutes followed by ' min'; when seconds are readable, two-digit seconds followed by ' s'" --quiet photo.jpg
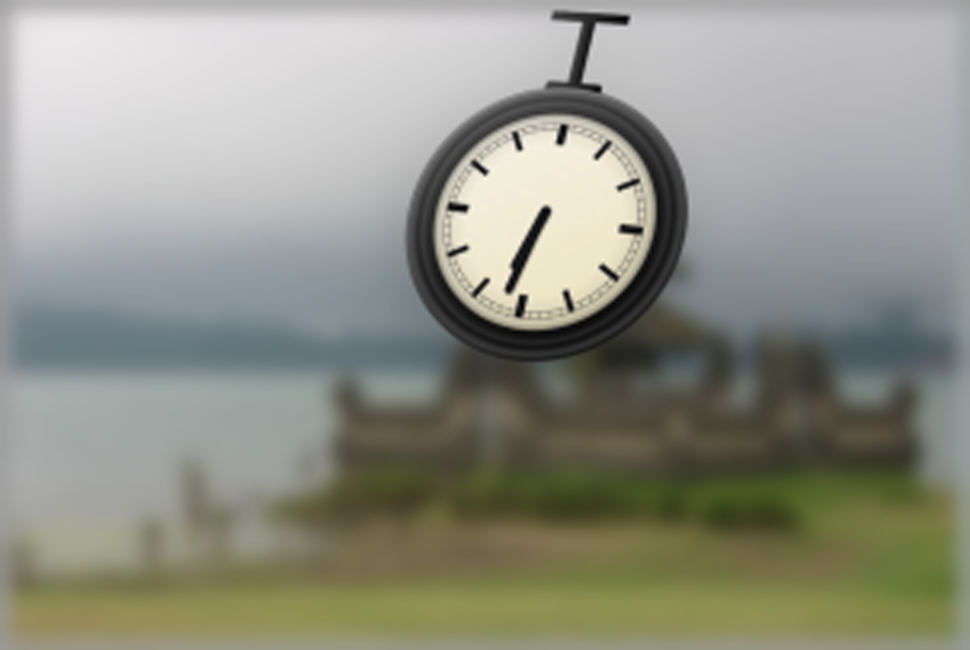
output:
6 h 32 min
